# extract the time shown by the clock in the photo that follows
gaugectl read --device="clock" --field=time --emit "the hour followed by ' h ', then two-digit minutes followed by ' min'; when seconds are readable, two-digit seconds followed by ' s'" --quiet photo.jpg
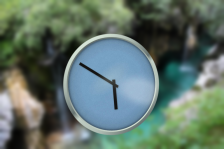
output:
5 h 50 min
